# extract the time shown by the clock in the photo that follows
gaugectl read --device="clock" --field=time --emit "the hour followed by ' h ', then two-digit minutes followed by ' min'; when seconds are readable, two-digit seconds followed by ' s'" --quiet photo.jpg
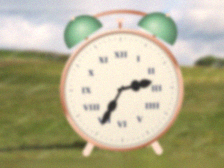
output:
2 h 35 min
